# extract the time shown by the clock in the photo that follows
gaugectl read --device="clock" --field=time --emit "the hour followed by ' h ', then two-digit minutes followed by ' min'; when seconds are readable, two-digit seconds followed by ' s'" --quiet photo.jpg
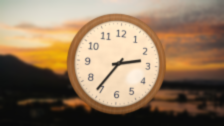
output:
2 h 36 min
